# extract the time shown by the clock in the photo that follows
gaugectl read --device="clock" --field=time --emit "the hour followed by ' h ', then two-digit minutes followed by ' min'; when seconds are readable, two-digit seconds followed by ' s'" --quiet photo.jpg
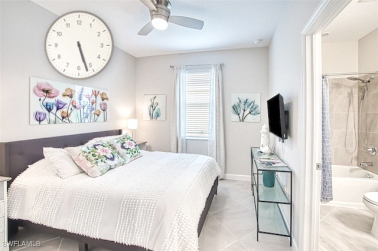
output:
5 h 27 min
